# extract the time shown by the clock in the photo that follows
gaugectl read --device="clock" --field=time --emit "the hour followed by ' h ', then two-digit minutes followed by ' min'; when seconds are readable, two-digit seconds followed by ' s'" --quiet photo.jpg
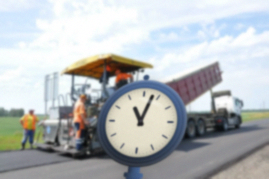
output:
11 h 03 min
